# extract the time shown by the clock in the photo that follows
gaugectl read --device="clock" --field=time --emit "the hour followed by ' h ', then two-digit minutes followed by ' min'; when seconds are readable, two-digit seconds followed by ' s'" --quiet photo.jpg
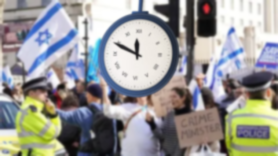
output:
11 h 49 min
